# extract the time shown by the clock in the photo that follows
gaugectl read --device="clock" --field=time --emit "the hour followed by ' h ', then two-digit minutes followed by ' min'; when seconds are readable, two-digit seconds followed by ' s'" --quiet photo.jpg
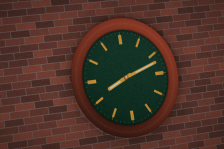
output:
8 h 12 min
